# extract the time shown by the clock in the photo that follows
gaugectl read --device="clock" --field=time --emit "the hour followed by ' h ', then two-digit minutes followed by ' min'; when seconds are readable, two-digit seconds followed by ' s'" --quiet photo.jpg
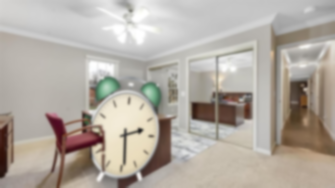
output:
2 h 29 min
